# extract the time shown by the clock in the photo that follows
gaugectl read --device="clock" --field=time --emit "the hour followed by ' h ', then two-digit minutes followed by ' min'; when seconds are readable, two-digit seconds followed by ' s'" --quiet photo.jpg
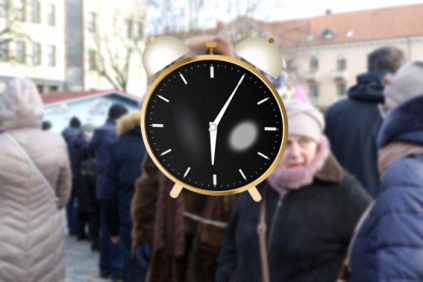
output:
6 h 05 min
